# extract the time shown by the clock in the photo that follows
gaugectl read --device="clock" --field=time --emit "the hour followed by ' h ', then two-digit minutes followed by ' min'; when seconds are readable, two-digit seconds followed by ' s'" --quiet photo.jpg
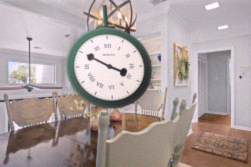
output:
3 h 50 min
